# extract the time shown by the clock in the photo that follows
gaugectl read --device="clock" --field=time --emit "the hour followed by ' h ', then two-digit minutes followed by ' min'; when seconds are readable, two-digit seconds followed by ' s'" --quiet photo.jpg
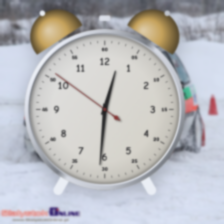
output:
12 h 30 min 51 s
